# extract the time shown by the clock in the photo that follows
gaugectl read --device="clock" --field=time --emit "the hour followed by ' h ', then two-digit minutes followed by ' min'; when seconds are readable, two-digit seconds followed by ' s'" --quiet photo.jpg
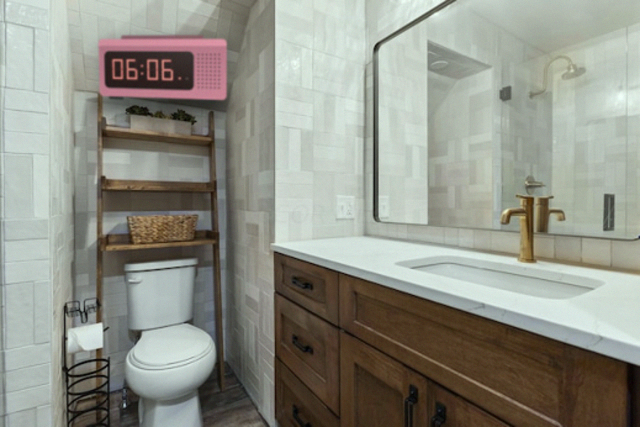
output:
6 h 06 min
